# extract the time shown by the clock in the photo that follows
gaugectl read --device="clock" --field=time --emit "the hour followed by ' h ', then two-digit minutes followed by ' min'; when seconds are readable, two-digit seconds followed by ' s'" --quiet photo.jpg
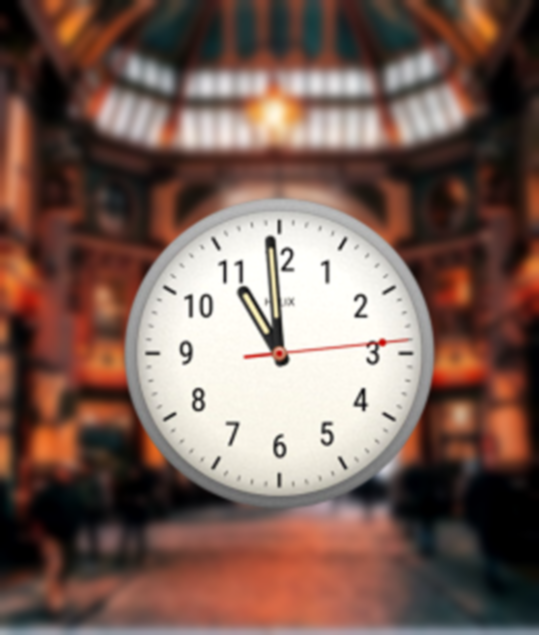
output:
10 h 59 min 14 s
